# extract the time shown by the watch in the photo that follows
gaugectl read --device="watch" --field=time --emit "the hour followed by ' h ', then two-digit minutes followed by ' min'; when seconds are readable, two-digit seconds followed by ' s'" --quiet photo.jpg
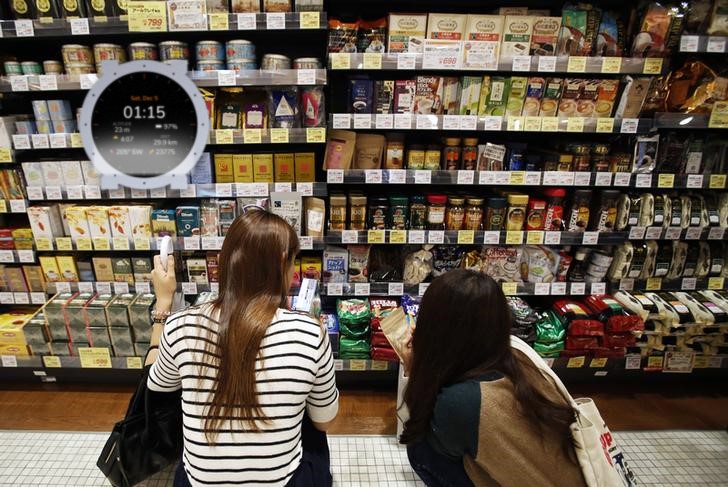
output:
1 h 15 min
